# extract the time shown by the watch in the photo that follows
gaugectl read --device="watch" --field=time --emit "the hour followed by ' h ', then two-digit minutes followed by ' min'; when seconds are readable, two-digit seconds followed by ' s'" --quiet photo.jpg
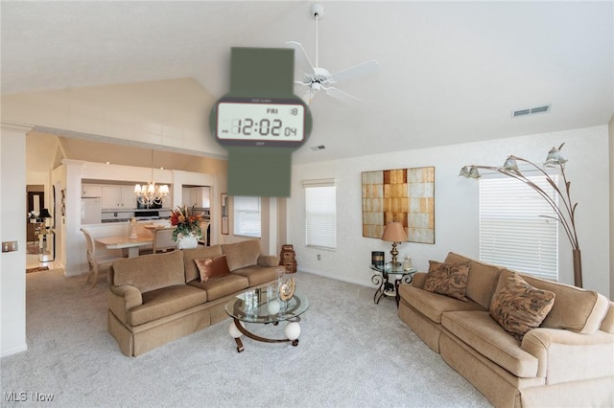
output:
12 h 02 min
